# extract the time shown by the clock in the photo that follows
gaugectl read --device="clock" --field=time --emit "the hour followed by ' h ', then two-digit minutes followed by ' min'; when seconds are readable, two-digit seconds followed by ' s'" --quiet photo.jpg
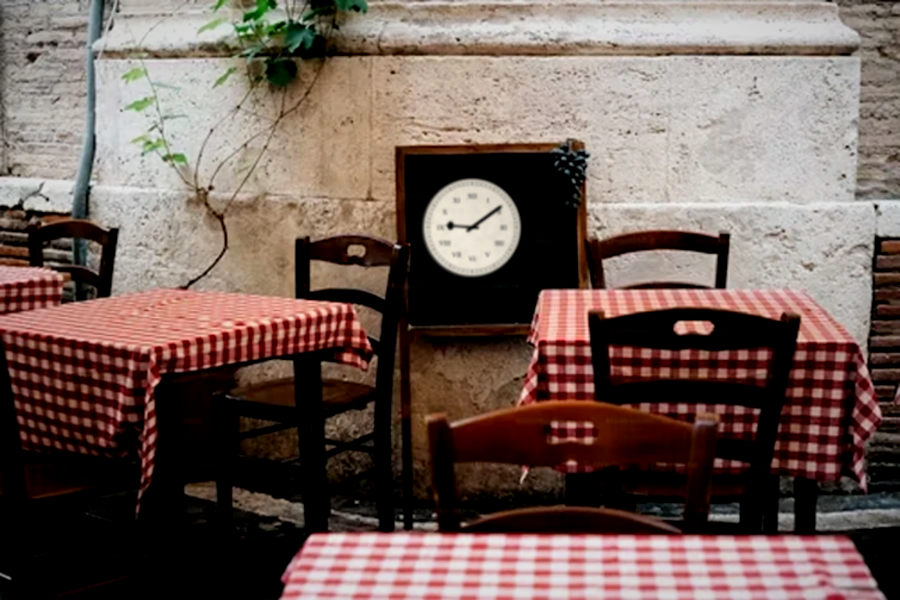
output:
9 h 09 min
